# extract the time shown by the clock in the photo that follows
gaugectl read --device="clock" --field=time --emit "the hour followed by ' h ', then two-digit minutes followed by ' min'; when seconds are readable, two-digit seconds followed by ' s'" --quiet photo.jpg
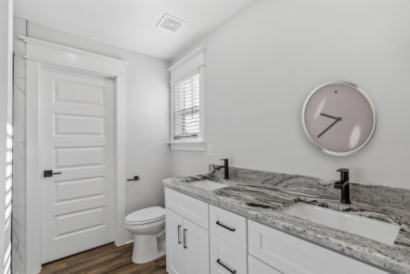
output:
9 h 39 min
